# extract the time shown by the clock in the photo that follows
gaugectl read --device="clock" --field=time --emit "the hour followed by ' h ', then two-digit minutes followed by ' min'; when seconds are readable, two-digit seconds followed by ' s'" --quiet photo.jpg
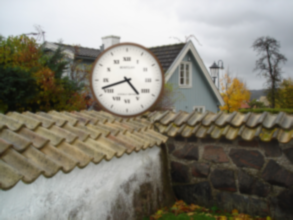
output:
4 h 42 min
